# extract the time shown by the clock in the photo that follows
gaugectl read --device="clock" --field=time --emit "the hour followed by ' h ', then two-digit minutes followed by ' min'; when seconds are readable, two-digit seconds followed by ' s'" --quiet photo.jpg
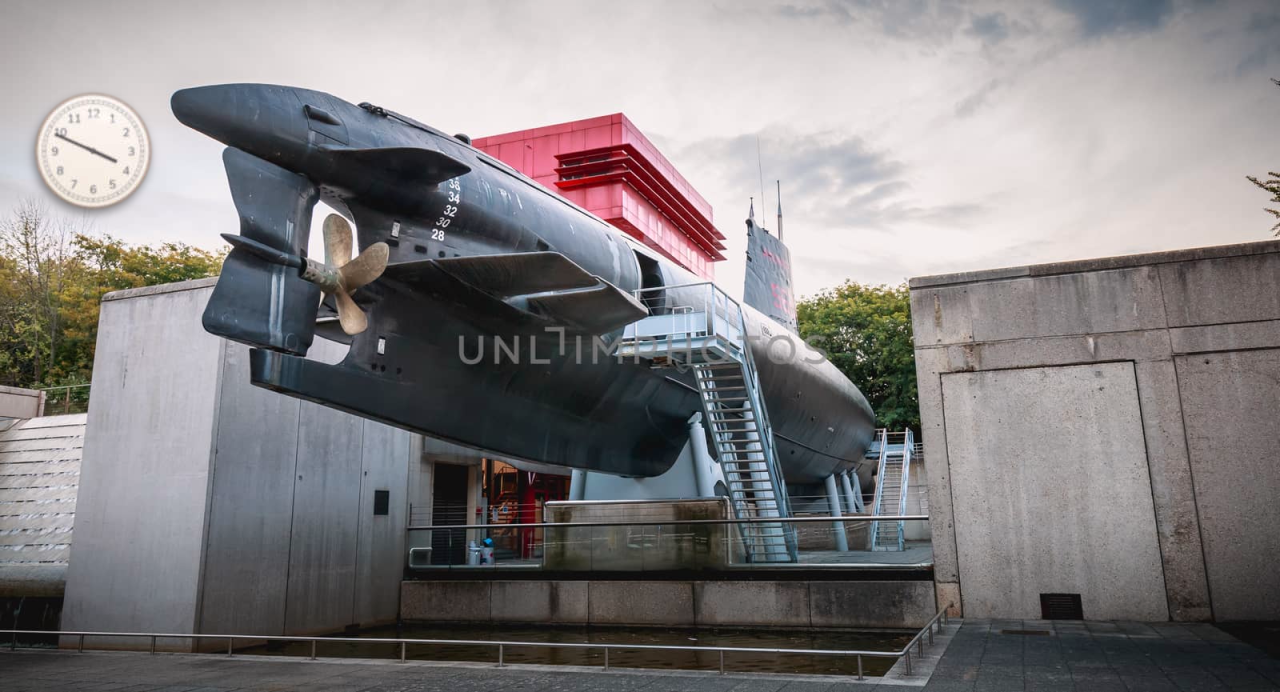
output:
3 h 49 min
